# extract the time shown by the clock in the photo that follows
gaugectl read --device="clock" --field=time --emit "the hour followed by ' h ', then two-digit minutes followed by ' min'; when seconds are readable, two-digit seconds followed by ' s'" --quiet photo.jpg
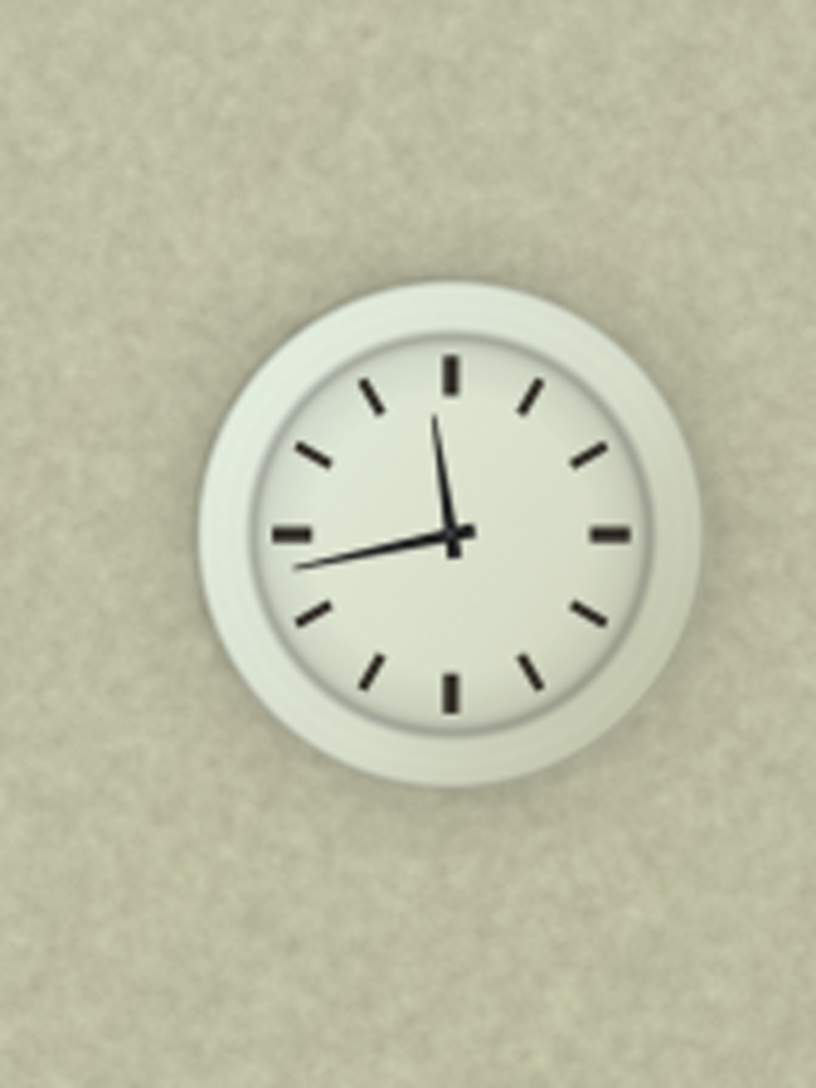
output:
11 h 43 min
